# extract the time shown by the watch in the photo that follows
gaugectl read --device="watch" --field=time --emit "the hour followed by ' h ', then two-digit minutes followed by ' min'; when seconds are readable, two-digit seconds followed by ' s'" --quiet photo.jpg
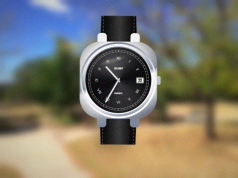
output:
10 h 35 min
